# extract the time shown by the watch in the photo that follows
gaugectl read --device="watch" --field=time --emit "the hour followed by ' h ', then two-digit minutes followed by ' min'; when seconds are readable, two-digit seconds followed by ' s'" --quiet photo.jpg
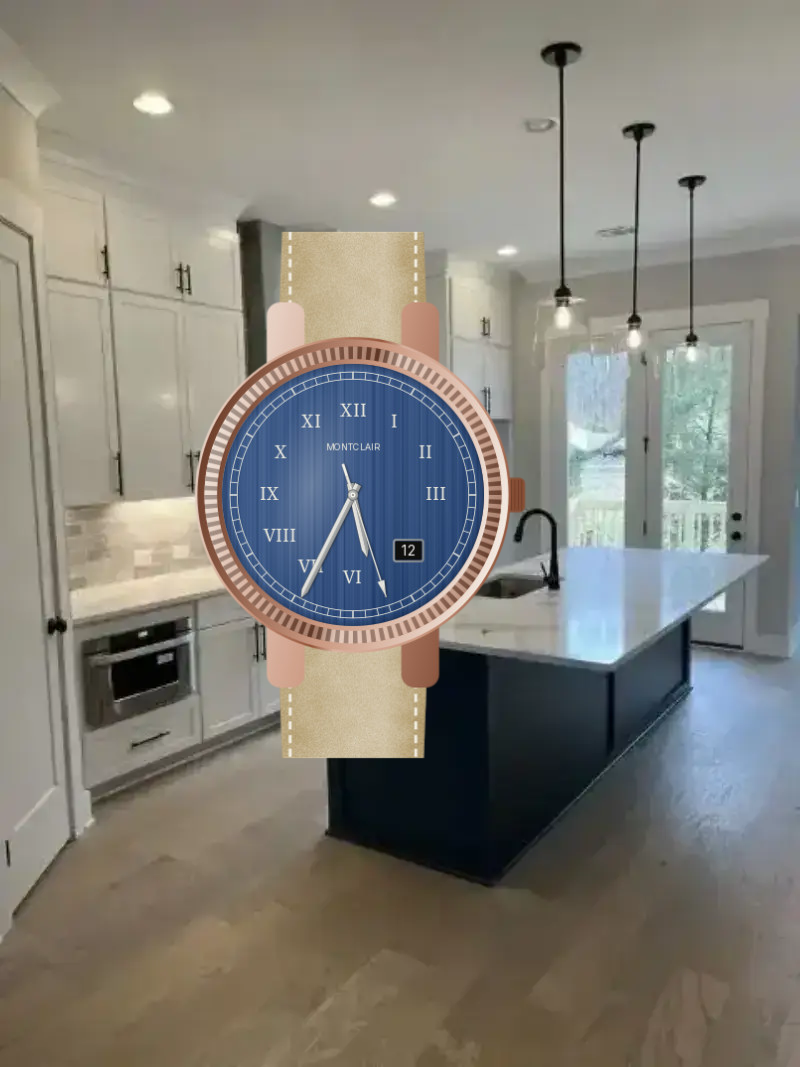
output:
5 h 34 min 27 s
